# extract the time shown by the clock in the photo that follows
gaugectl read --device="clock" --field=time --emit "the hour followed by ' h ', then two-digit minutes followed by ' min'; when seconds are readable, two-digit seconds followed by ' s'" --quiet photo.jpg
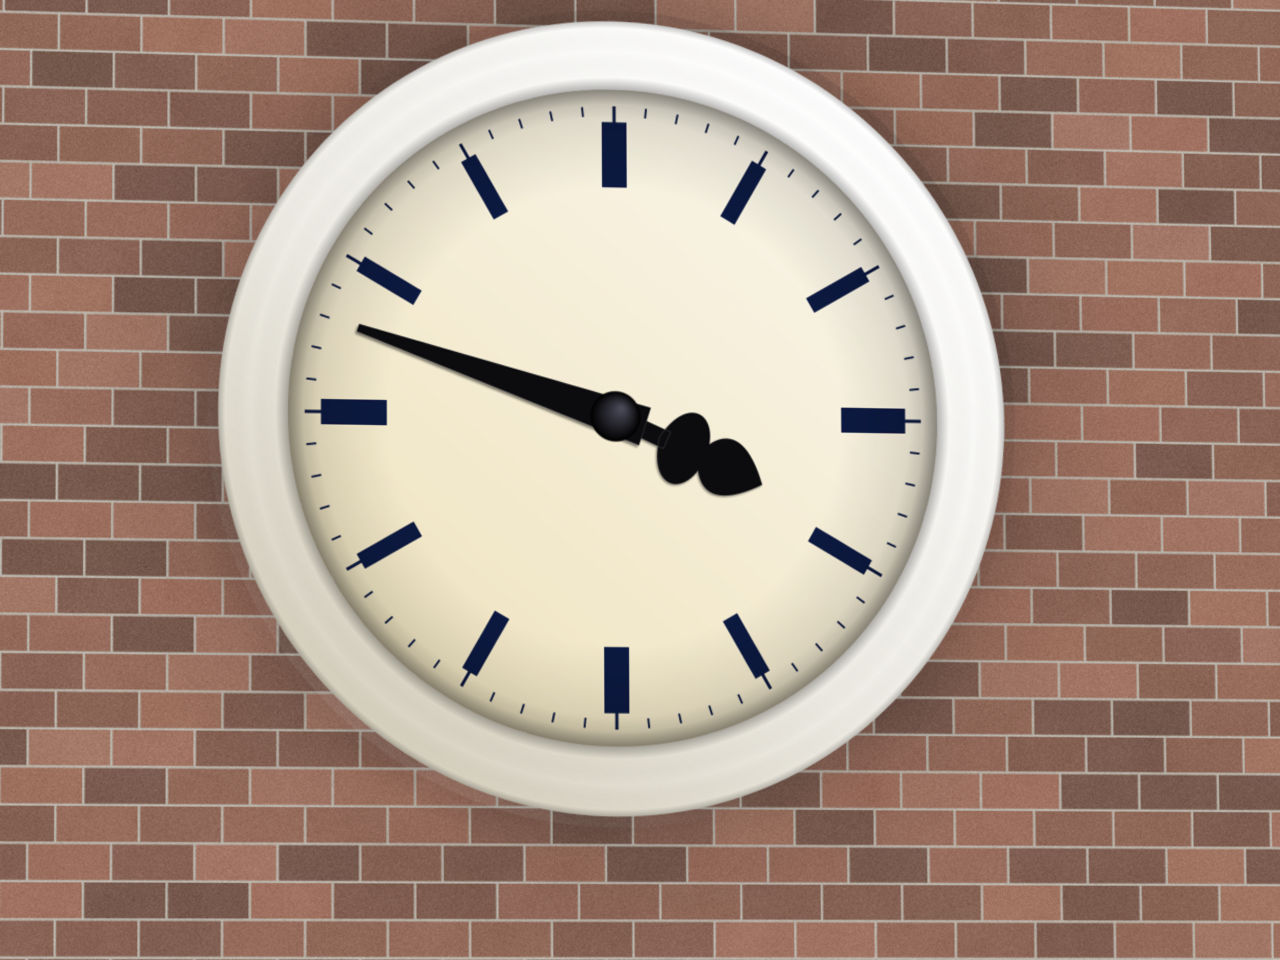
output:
3 h 48 min
